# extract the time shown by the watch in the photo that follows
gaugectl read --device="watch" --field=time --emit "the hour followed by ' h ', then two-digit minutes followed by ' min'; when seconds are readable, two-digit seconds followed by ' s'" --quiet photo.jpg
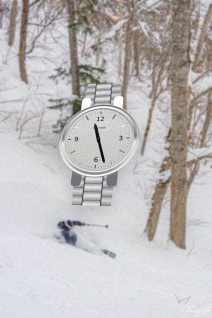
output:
11 h 27 min
